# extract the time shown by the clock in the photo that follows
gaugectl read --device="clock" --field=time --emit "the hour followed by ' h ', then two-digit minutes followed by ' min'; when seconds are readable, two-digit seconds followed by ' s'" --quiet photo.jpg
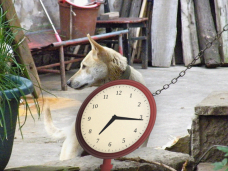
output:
7 h 16 min
